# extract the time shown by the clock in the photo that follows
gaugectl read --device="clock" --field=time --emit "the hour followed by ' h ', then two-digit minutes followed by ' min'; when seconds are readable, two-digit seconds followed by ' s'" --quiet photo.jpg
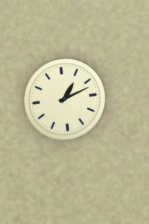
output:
1 h 12 min
